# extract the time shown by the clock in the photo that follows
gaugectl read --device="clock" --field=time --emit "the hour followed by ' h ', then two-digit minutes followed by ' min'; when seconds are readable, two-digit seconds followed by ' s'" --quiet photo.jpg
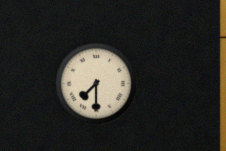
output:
7 h 30 min
